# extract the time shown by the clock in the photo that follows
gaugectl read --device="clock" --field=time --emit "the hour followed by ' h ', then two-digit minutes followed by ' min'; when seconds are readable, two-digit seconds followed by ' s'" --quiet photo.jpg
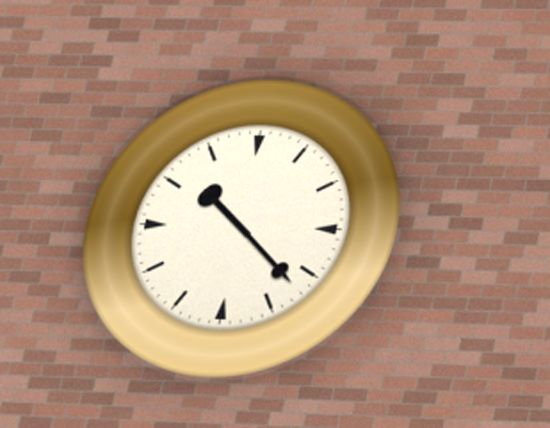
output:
10 h 22 min
